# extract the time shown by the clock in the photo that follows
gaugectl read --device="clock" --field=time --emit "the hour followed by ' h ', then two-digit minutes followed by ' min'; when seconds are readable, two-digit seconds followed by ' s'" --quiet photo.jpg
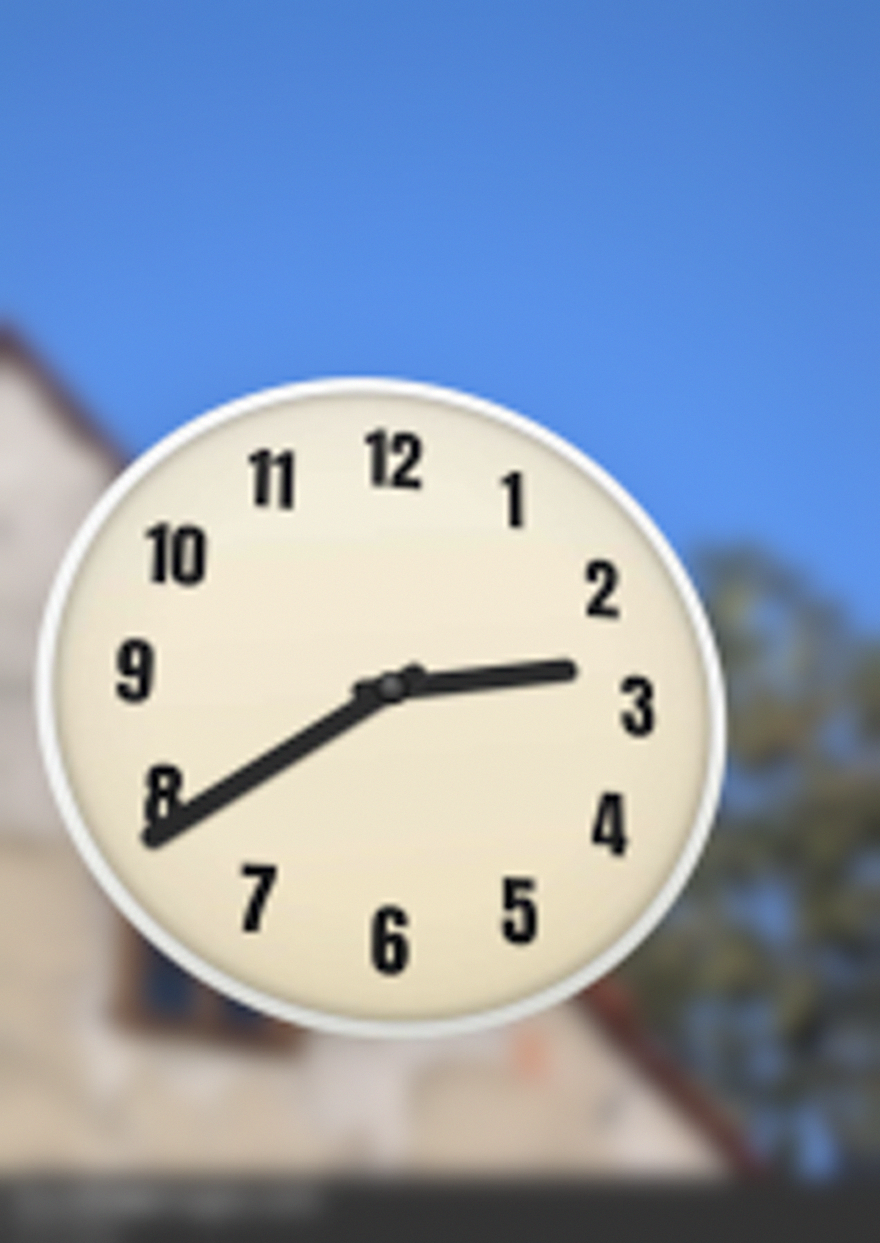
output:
2 h 39 min
